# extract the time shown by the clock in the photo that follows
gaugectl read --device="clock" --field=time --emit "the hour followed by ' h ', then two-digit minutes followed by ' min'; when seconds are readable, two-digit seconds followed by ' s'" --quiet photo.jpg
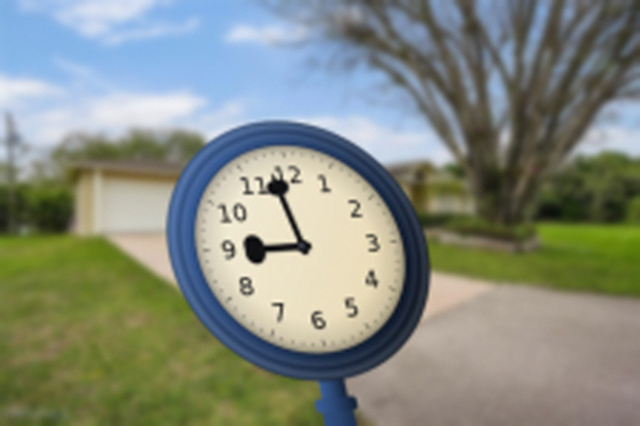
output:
8 h 58 min
